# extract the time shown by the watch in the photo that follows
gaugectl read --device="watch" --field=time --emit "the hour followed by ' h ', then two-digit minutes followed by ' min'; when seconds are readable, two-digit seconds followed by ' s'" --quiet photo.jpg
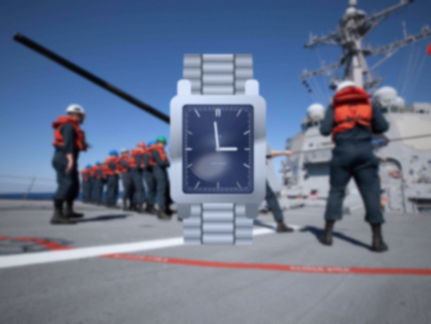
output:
2 h 59 min
